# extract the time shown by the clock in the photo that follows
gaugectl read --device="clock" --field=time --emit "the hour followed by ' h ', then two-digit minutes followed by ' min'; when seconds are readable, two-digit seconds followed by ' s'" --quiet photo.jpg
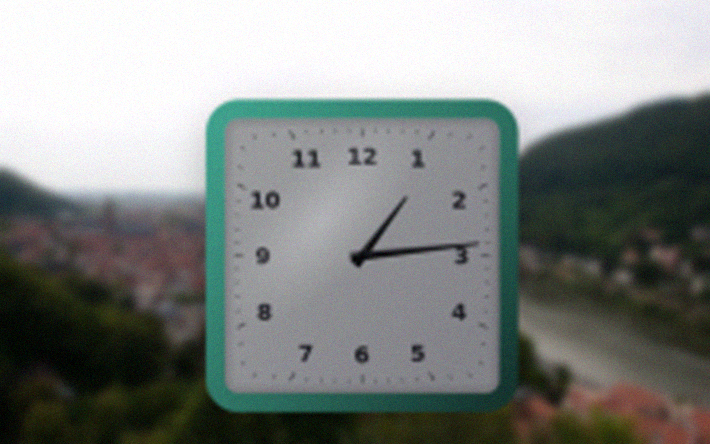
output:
1 h 14 min
